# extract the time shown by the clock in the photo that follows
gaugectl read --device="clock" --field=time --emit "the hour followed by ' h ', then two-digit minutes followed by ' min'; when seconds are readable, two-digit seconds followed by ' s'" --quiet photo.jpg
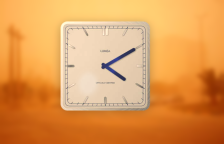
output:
4 h 10 min
